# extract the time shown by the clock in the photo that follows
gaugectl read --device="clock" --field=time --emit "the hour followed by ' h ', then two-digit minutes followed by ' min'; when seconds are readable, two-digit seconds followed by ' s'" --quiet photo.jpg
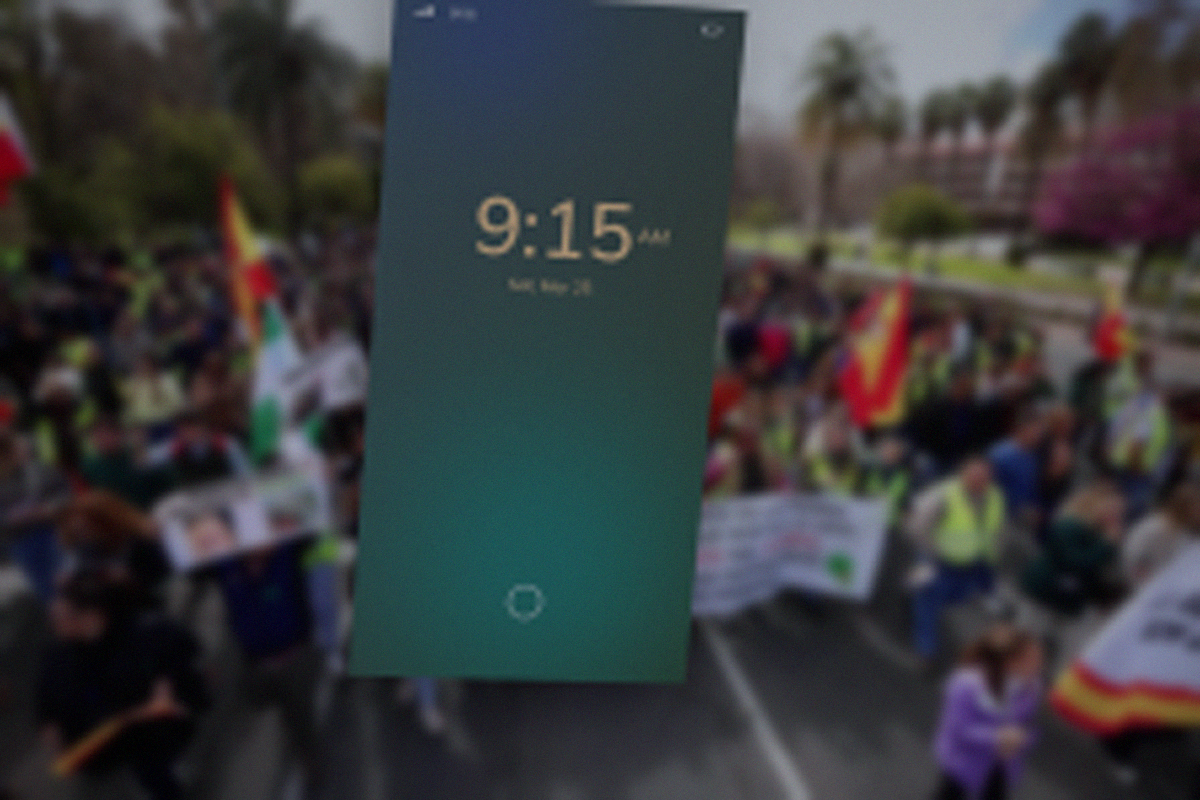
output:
9 h 15 min
